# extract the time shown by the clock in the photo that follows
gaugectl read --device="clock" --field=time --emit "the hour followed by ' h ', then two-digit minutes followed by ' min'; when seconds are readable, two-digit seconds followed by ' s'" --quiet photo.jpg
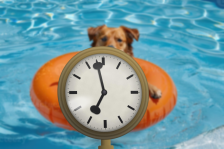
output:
6 h 58 min
